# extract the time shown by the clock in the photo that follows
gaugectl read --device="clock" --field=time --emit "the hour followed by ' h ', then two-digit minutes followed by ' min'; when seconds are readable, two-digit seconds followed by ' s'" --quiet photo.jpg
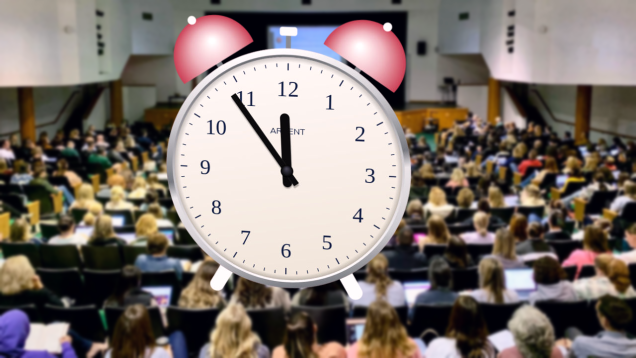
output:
11 h 54 min
